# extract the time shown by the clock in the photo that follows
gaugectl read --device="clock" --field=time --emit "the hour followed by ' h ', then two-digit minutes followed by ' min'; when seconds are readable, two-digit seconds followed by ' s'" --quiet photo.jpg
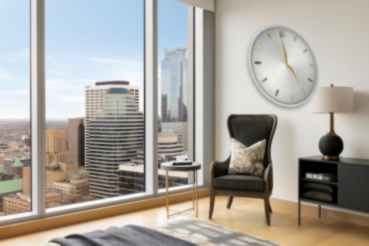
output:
4 h 59 min
